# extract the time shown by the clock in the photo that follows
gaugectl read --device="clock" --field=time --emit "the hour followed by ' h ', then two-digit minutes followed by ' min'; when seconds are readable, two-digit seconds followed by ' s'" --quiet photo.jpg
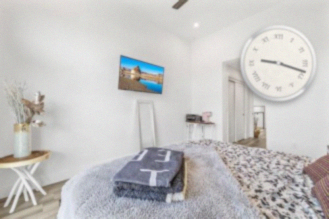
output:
9 h 18 min
